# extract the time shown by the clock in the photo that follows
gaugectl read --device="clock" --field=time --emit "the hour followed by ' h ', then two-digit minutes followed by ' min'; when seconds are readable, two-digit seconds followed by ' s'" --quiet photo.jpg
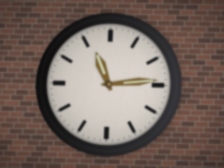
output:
11 h 14 min
